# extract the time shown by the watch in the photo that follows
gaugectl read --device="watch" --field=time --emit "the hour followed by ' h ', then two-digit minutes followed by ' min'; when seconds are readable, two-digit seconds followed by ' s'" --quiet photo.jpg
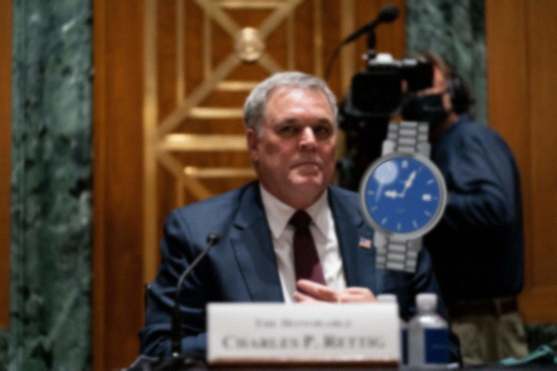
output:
9 h 04 min
